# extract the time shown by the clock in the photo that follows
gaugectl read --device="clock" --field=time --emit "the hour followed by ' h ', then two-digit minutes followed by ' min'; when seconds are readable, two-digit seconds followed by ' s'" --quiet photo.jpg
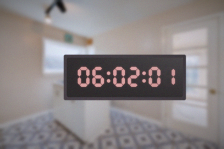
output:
6 h 02 min 01 s
